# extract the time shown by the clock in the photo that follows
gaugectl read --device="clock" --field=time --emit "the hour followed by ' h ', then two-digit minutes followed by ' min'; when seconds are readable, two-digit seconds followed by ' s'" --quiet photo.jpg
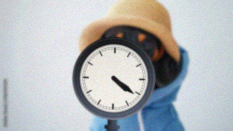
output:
4 h 21 min
